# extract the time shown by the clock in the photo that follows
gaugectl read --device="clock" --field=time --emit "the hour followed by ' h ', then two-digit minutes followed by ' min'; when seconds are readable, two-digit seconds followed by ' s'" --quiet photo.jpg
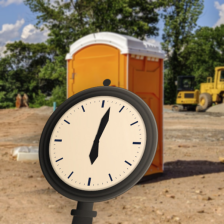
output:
6 h 02 min
